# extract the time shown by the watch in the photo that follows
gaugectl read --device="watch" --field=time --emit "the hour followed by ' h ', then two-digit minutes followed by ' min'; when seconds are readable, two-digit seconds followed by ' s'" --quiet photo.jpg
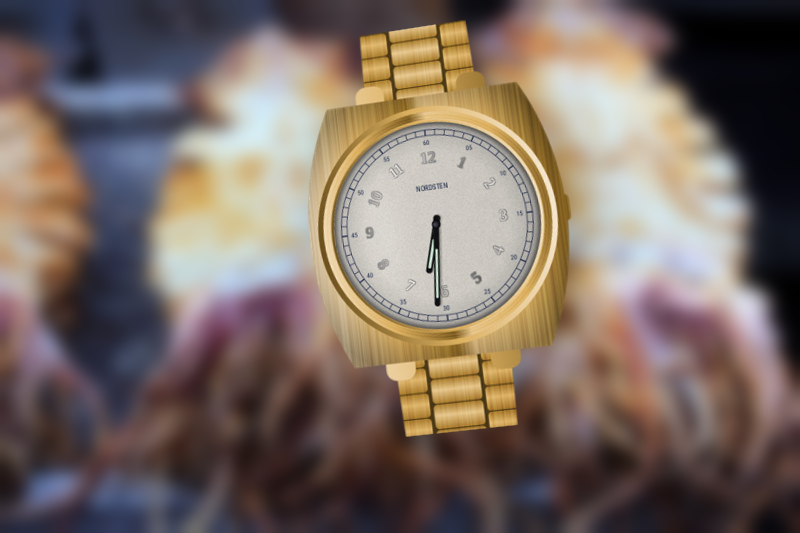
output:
6 h 31 min
